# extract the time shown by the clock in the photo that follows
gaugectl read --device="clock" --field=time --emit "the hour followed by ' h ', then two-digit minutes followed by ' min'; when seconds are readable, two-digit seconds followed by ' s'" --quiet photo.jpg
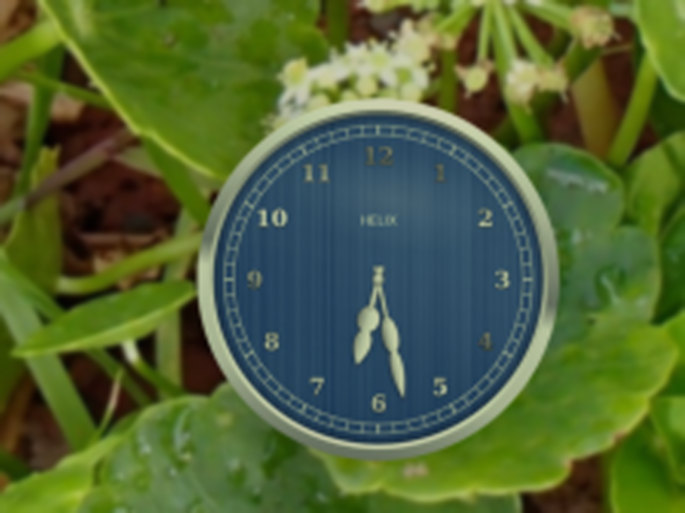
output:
6 h 28 min
